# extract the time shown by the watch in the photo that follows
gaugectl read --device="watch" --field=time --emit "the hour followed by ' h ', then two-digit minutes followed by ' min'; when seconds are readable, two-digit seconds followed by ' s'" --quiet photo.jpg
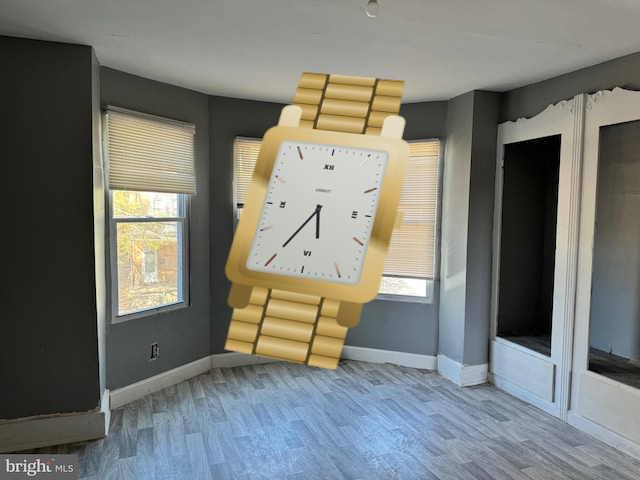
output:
5 h 35 min
